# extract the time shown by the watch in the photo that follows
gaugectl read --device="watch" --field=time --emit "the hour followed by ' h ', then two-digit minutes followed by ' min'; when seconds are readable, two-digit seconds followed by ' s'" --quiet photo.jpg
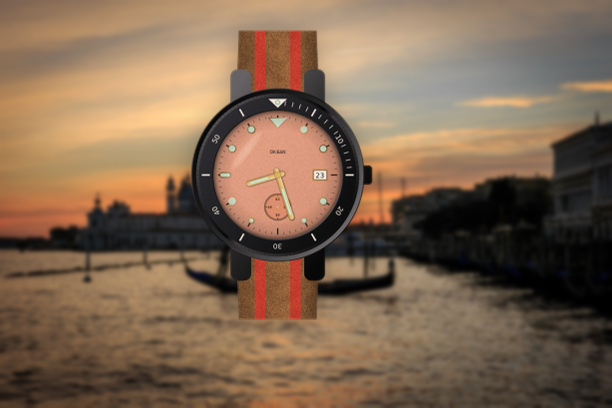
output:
8 h 27 min
